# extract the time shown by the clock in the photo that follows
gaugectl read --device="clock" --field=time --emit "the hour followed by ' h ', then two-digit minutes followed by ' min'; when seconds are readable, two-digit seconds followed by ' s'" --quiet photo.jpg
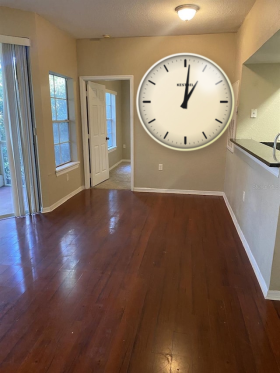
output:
1 h 01 min
